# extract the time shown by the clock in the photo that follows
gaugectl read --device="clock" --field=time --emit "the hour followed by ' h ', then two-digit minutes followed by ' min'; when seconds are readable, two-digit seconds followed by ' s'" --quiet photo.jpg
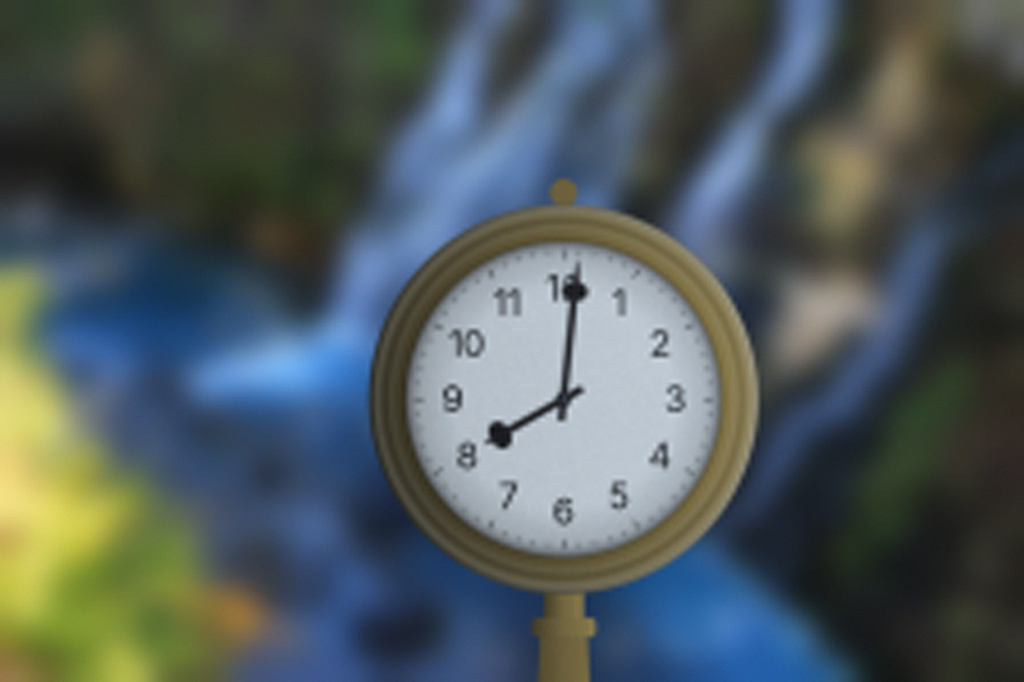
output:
8 h 01 min
